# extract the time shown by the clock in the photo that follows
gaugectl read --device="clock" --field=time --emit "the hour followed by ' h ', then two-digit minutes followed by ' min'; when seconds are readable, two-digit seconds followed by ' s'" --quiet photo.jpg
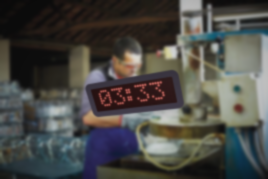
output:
3 h 33 min
